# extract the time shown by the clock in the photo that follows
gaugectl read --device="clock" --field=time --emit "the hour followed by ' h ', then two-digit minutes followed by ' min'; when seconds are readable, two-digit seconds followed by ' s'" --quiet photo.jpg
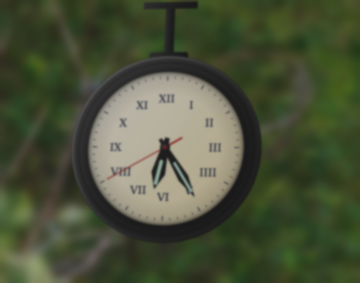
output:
6 h 24 min 40 s
